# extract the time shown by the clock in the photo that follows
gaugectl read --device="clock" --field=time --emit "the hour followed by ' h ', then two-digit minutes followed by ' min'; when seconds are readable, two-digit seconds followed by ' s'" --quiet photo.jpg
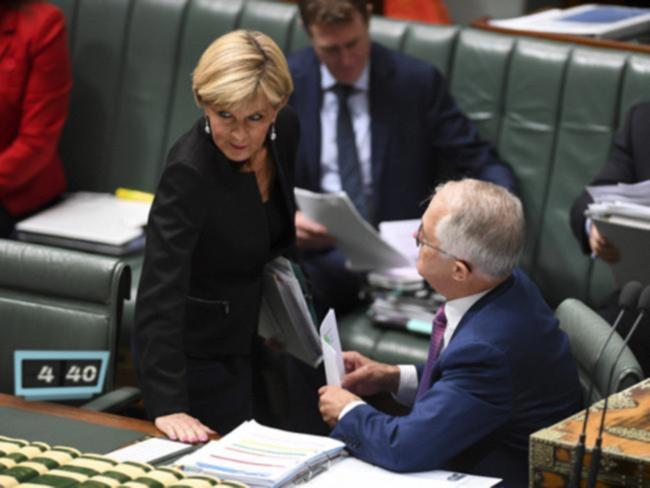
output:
4 h 40 min
